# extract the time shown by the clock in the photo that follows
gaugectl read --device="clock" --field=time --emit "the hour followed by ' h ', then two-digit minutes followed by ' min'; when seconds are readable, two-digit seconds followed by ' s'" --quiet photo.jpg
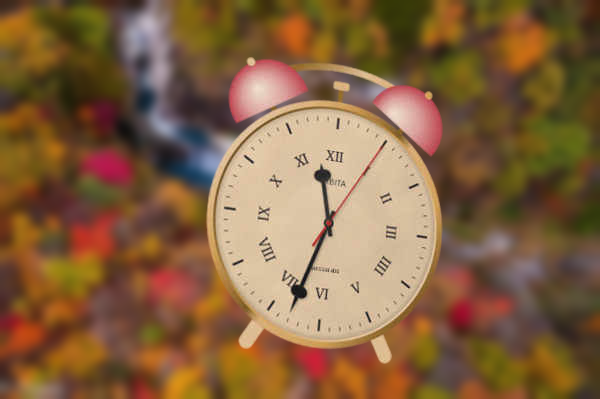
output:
11 h 33 min 05 s
